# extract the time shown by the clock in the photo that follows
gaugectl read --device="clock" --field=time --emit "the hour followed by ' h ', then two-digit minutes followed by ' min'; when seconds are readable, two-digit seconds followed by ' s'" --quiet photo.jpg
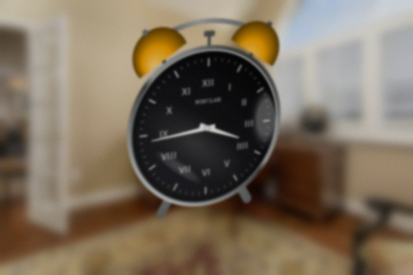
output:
3 h 44 min
